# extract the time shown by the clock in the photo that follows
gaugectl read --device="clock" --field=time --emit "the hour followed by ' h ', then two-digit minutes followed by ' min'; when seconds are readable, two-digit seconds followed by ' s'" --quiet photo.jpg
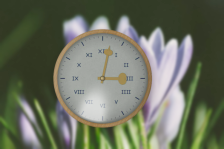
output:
3 h 02 min
